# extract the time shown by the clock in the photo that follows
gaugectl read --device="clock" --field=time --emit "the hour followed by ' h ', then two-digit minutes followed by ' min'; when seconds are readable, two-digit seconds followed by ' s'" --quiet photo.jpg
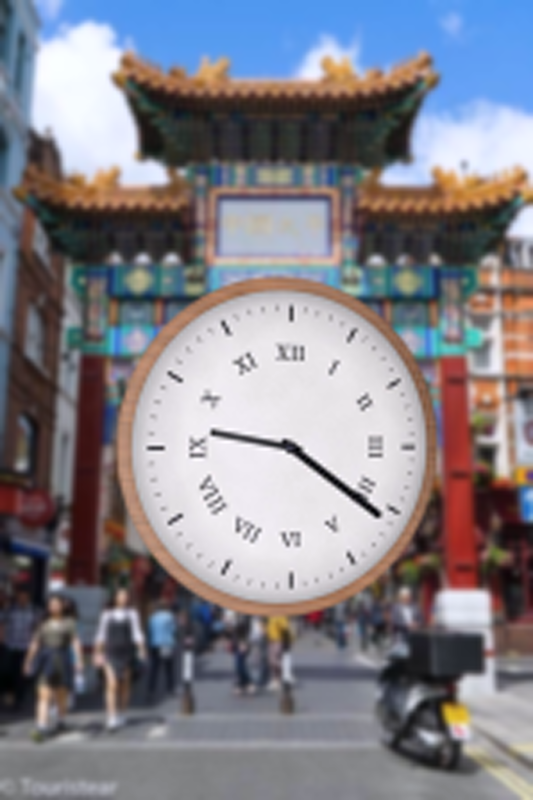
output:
9 h 21 min
